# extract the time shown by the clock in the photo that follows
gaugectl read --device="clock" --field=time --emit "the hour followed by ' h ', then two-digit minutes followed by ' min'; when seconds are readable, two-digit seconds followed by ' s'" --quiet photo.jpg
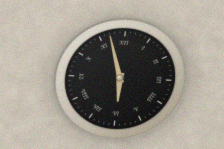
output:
5 h 57 min
